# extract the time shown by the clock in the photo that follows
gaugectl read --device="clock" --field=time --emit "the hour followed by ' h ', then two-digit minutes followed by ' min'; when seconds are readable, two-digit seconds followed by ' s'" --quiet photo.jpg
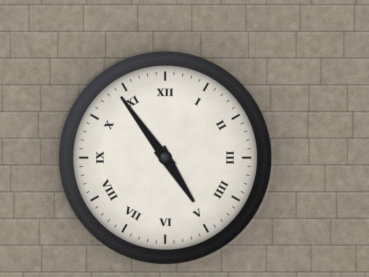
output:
4 h 54 min
